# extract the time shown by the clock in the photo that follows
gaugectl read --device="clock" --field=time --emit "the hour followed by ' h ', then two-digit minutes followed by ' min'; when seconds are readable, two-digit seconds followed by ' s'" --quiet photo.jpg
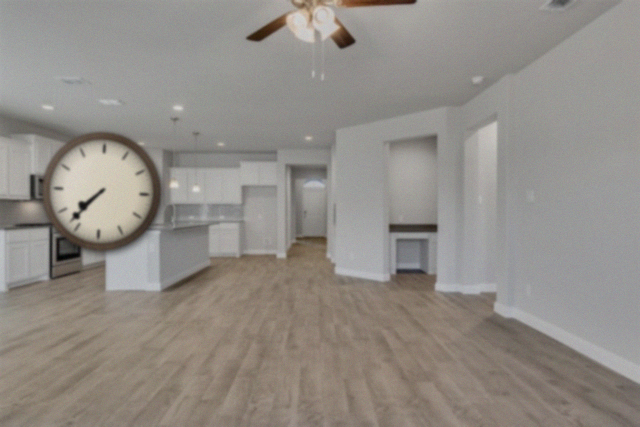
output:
7 h 37 min
